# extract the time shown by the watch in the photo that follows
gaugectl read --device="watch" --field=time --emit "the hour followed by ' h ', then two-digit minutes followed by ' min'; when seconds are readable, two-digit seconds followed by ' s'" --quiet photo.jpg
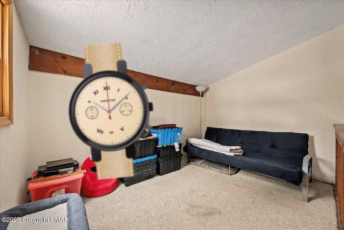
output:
10 h 09 min
